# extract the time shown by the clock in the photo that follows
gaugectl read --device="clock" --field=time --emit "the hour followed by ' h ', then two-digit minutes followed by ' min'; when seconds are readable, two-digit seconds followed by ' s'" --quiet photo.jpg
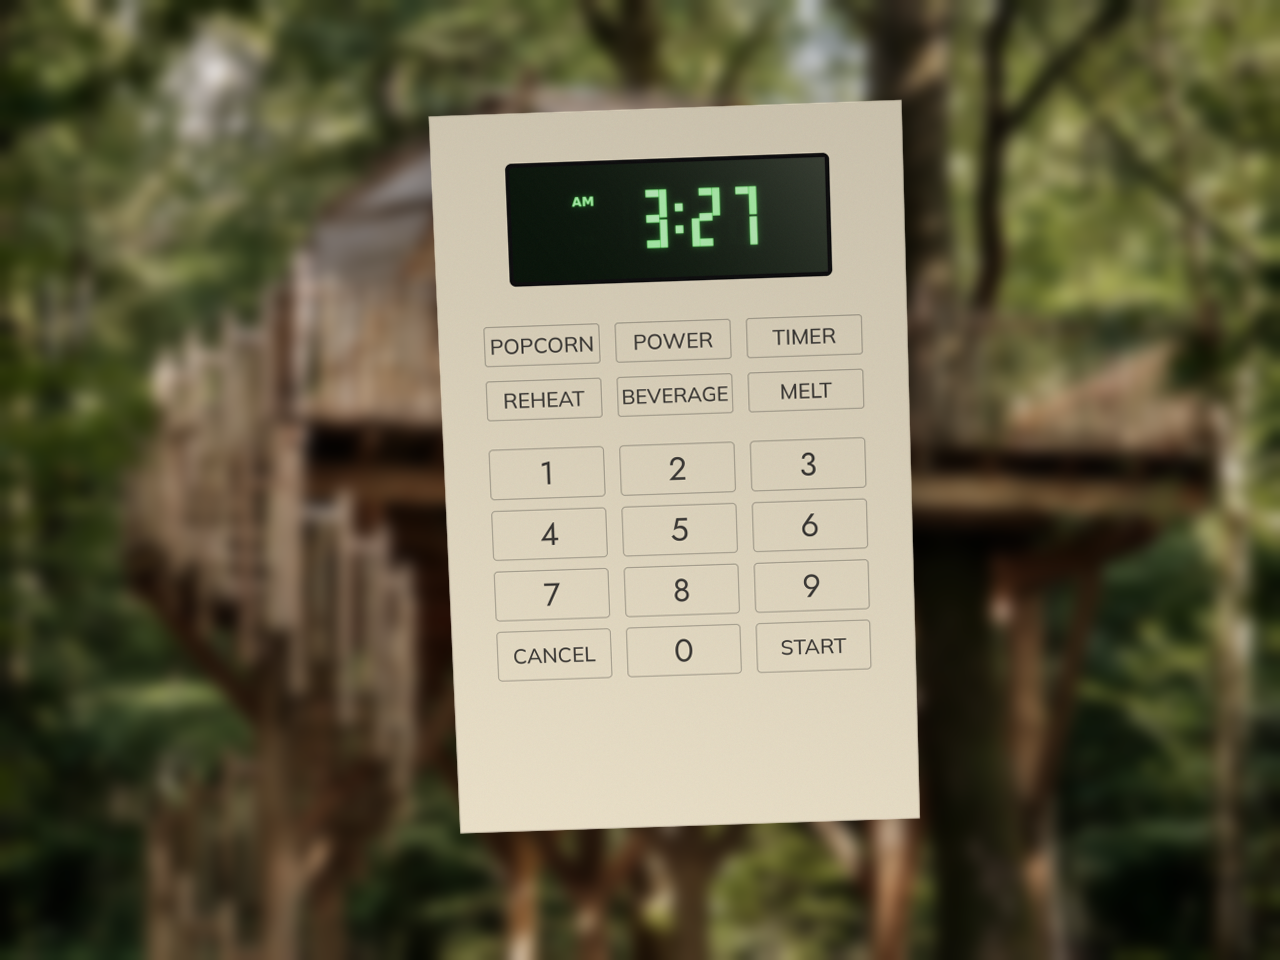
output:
3 h 27 min
